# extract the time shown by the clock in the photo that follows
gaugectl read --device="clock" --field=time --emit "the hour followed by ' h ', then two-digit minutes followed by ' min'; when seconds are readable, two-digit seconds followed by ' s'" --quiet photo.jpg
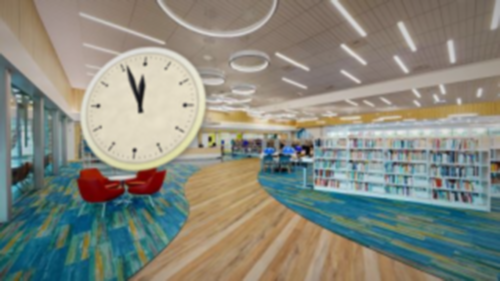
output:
11 h 56 min
